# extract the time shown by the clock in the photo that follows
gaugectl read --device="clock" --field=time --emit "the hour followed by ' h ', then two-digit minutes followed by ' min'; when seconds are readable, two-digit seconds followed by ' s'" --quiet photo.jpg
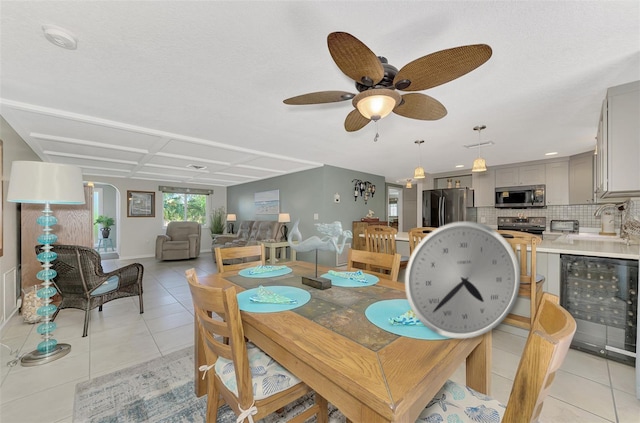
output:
4 h 38 min
